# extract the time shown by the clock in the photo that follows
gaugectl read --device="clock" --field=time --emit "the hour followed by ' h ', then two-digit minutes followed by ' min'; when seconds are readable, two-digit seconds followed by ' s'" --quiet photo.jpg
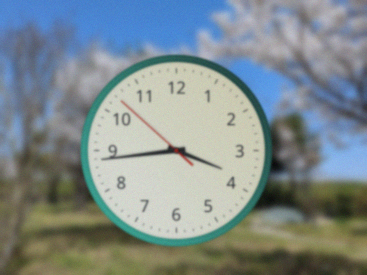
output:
3 h 43 min 52 s
